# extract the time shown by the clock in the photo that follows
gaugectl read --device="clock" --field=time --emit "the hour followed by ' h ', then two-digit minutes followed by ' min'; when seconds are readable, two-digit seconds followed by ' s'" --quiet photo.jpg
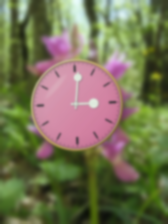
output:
3 h 01 min
